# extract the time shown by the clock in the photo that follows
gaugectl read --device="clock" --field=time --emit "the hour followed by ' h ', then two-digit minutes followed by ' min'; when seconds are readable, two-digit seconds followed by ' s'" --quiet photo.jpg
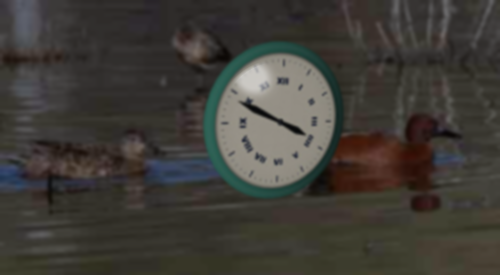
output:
3 h 49 min
